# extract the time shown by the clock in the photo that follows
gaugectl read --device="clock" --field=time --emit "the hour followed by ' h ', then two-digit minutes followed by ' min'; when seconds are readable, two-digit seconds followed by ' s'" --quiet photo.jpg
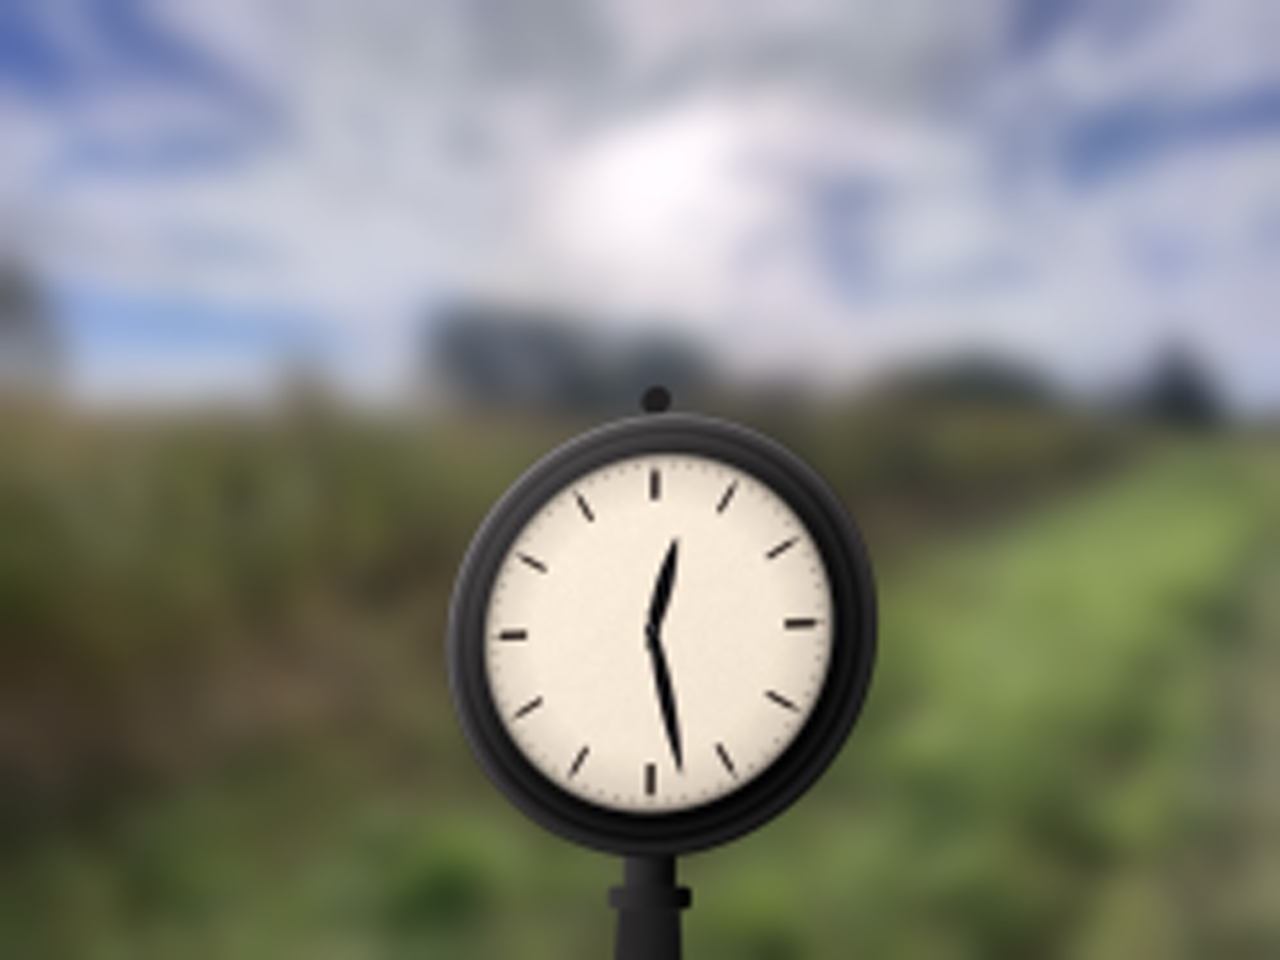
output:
12 h 28 min
